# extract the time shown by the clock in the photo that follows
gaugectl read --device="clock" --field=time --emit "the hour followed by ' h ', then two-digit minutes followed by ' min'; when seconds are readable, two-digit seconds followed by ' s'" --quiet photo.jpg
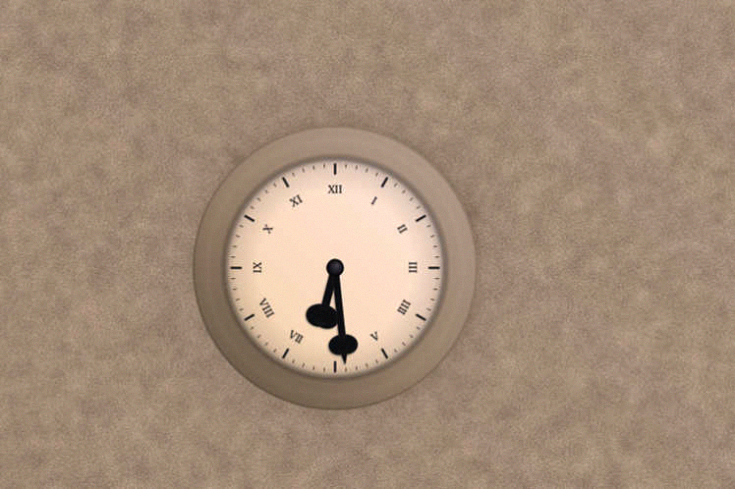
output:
6 h 29 min
